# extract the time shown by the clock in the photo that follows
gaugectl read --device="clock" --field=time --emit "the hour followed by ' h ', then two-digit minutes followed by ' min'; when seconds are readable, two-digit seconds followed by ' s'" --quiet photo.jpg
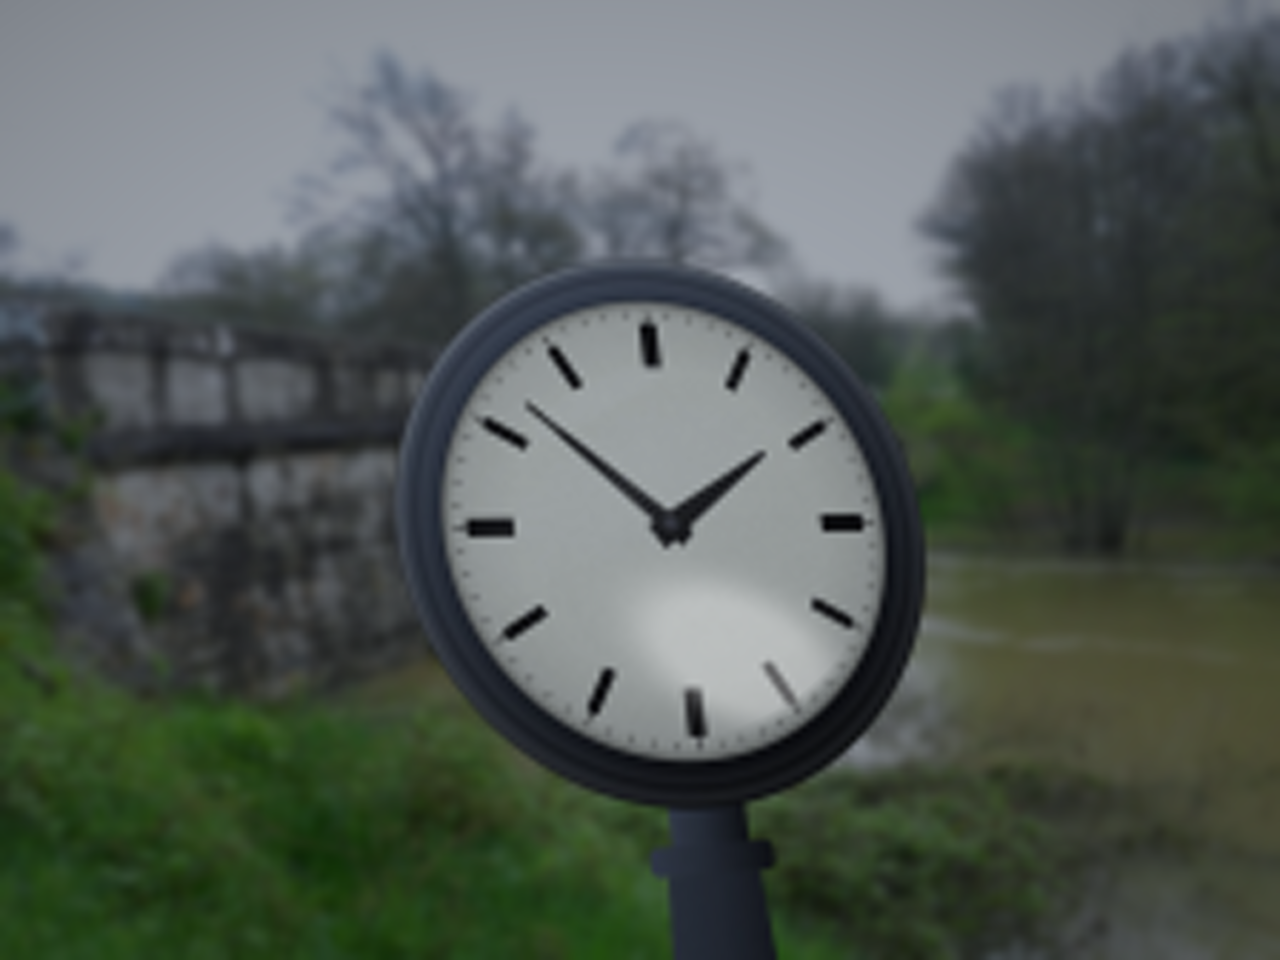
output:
1 h 52 min
